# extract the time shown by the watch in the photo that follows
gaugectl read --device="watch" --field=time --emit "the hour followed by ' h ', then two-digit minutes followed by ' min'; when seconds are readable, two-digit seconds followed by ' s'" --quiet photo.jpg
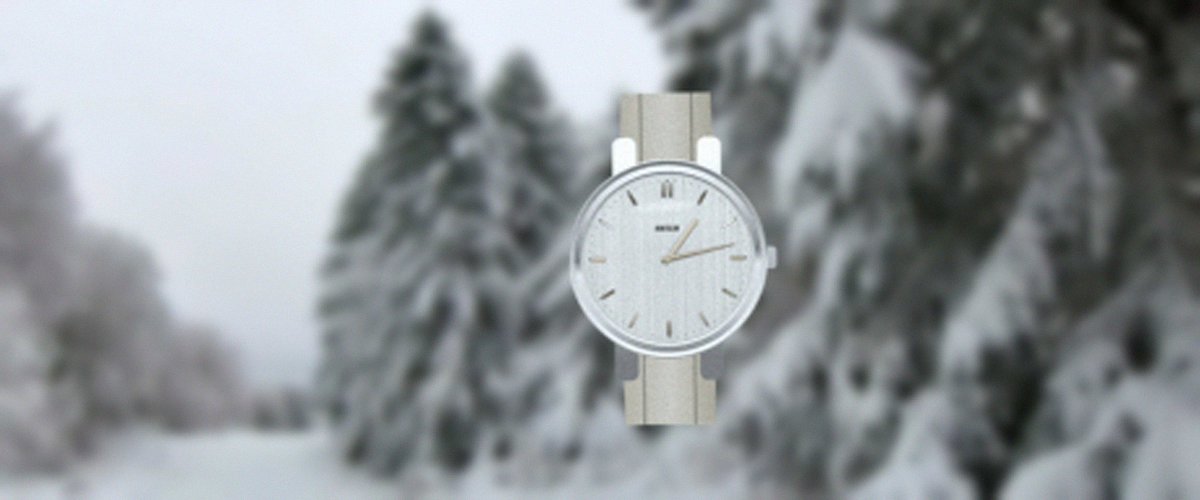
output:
1 h 13 min
